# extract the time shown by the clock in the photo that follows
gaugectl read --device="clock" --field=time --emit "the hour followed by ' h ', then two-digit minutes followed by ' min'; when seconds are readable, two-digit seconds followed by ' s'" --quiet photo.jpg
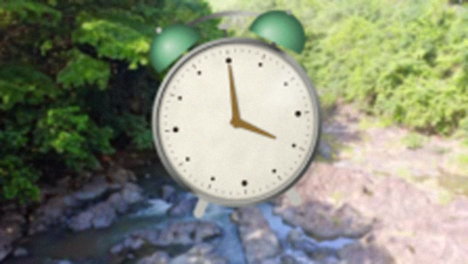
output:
4 h 00 min
